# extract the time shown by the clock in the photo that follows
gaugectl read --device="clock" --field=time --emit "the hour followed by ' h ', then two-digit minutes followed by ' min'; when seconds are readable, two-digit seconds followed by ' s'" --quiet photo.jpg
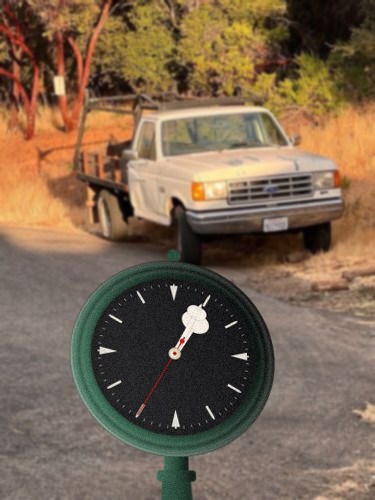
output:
1 h 04 min 35 s
